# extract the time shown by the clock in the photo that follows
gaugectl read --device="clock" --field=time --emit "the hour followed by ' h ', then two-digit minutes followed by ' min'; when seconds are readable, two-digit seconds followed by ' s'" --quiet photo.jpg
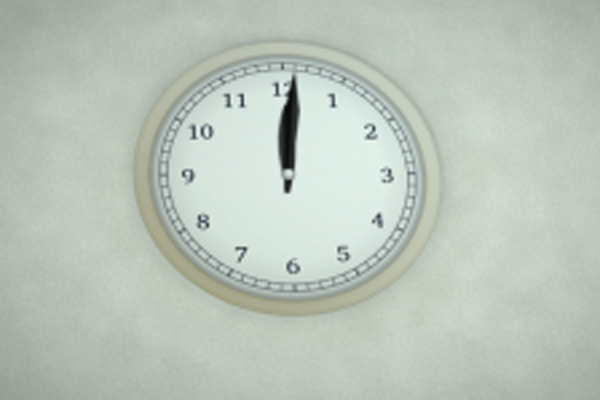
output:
12 h 01 min
